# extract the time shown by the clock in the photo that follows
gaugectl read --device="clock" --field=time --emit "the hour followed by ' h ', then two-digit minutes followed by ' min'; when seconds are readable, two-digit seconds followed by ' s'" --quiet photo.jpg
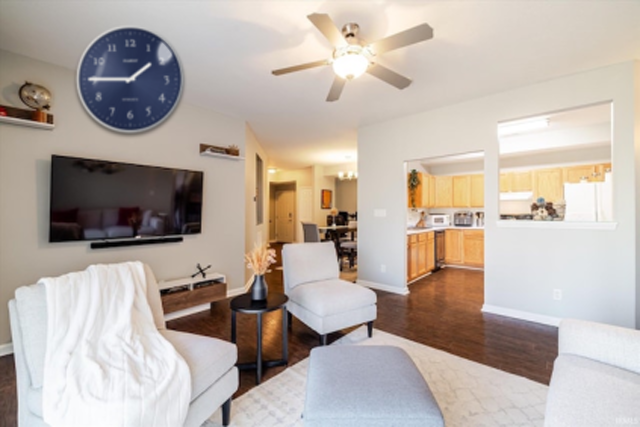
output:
1 h 45 min
